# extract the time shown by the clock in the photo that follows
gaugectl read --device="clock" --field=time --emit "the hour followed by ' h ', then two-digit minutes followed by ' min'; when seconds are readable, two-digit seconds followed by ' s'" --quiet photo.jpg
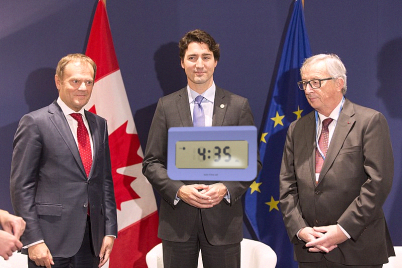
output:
4 h 35 min
